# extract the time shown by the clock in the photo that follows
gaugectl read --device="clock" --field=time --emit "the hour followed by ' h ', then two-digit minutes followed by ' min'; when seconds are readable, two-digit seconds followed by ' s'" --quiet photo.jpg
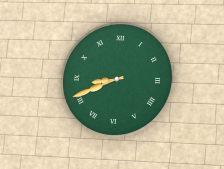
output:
8 h 41 min
